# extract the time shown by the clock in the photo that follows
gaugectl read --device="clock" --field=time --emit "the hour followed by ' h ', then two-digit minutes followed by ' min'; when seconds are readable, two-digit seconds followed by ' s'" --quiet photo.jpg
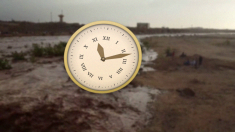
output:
11 h 12 min
